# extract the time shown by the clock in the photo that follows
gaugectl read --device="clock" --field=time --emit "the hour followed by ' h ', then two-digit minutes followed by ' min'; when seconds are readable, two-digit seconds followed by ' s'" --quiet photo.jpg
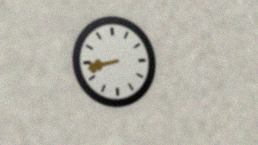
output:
8 h 43 min
